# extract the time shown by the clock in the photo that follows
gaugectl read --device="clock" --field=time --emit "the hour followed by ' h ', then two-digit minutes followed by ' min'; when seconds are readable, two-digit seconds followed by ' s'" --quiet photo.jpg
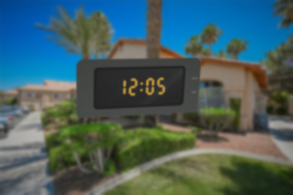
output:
12 h 05 min
